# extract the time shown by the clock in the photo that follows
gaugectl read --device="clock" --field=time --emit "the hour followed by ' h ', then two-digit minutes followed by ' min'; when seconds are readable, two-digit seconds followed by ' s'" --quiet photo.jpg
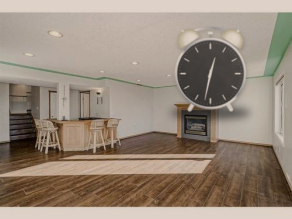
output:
12 h 32 min
